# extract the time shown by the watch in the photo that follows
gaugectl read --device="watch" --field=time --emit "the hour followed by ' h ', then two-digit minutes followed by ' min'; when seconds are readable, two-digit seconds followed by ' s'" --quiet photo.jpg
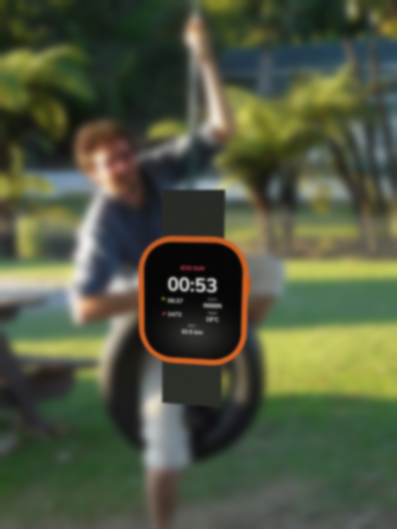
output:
0 h 53 min
